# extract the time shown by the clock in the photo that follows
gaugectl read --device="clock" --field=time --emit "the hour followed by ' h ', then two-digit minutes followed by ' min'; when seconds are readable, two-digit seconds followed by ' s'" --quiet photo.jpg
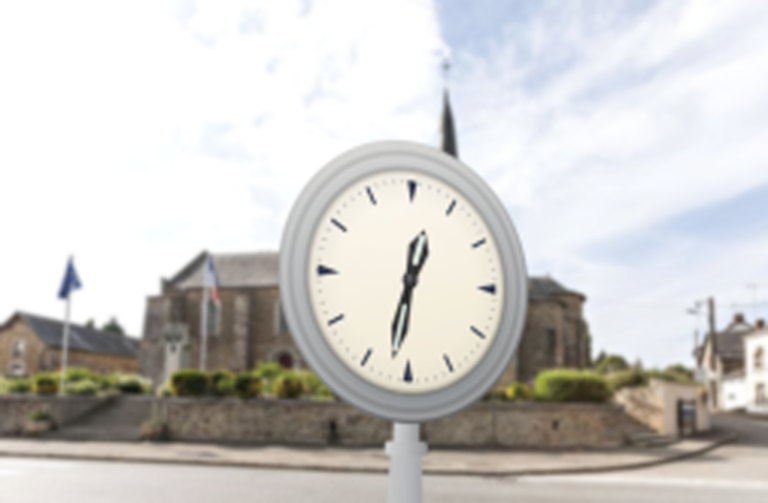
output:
12 h 32 min
